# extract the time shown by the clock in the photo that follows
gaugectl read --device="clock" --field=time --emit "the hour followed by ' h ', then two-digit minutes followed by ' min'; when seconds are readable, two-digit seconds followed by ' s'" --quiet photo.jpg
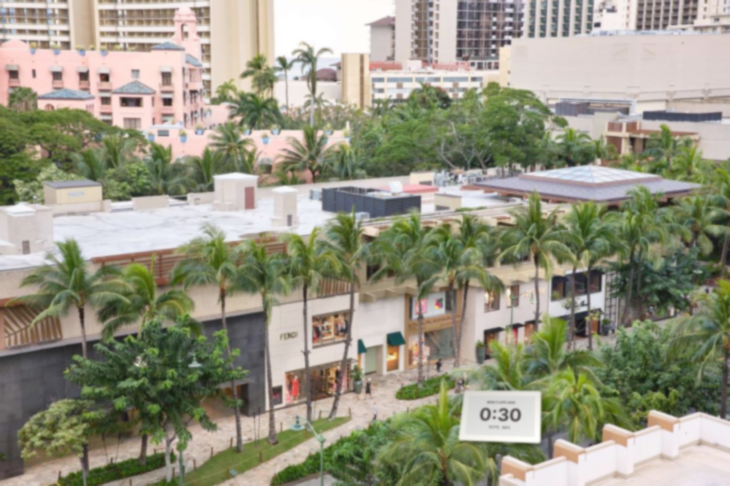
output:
0 h 30 min
